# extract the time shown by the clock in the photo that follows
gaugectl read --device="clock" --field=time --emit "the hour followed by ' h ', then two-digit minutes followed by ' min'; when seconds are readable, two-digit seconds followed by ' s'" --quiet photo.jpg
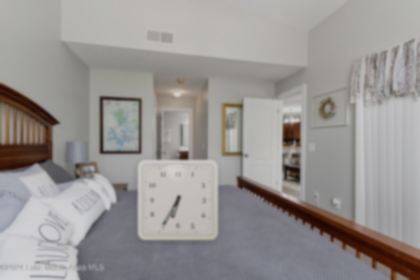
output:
6 h 35 min
